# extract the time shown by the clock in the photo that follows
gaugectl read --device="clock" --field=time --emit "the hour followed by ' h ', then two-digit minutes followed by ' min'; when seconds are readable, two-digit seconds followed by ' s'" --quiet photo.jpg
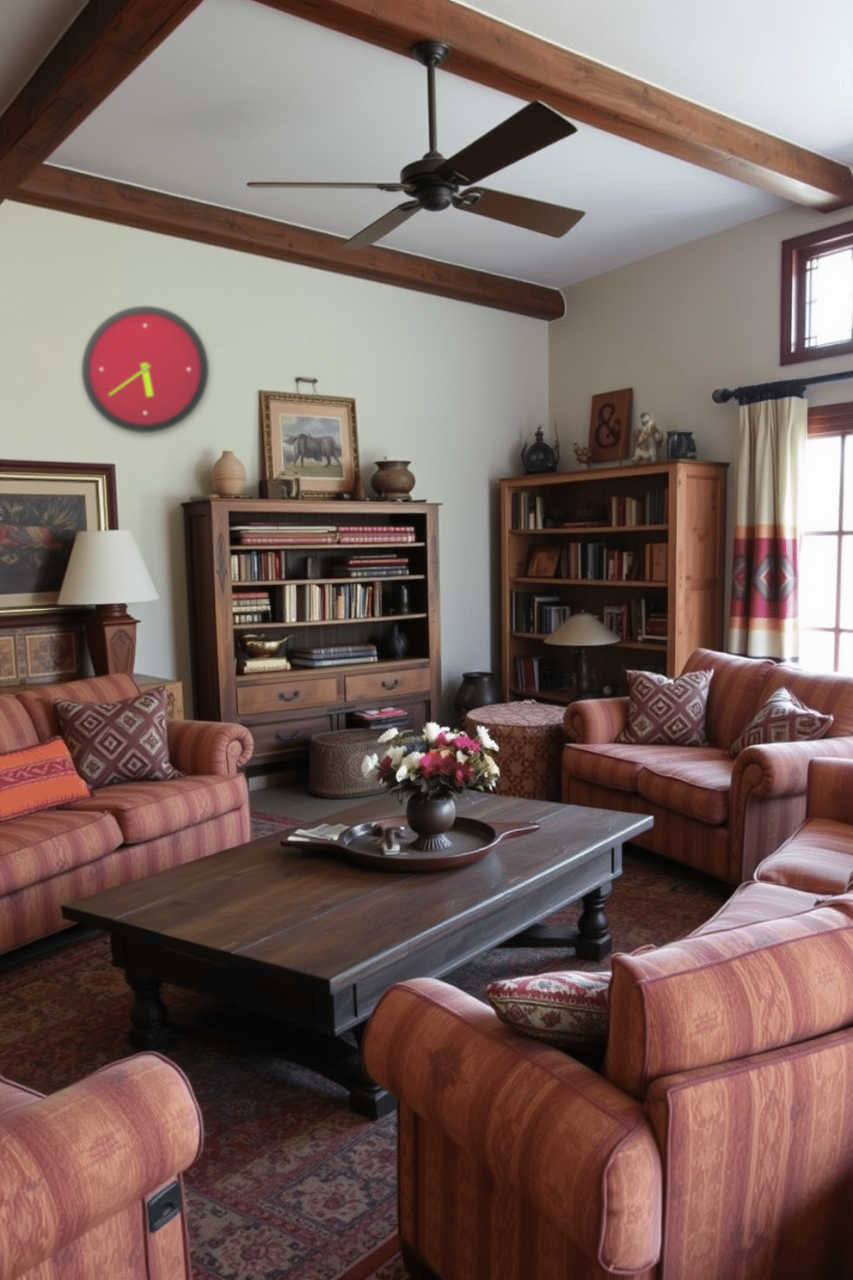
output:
5 h 39 min
